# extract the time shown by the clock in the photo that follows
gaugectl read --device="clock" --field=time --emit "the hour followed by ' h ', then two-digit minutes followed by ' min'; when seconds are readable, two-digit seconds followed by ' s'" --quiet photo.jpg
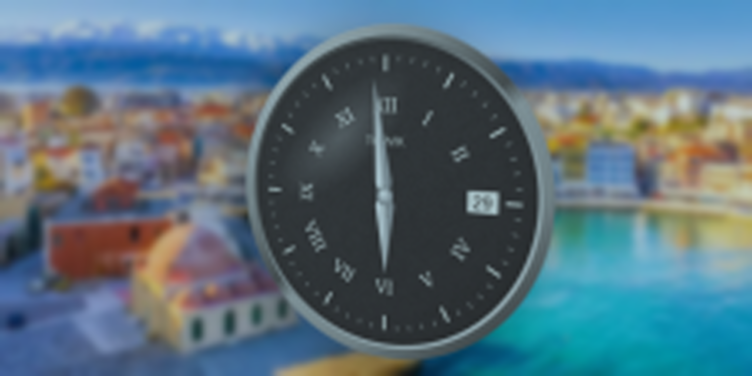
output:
5 h 59 min
